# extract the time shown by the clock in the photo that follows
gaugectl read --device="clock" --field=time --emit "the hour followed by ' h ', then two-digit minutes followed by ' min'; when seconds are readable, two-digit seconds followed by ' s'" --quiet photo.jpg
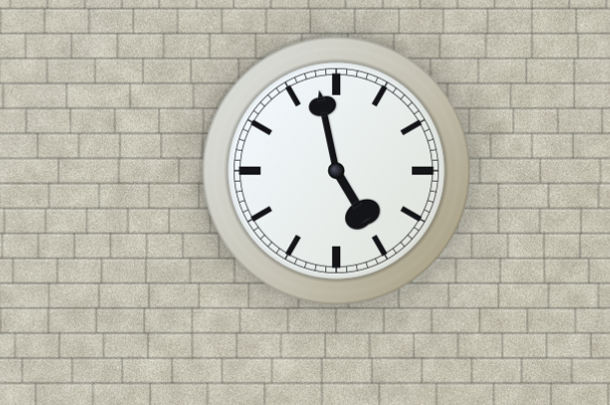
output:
4 h 58 min
